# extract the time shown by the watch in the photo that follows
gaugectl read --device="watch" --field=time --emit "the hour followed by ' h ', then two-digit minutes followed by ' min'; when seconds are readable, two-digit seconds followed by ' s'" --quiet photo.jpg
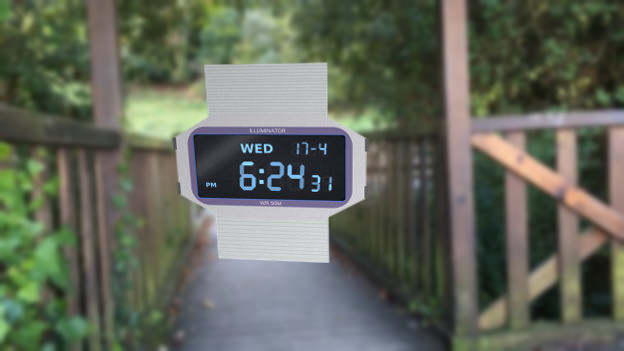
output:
6 h 24 min 31 s
